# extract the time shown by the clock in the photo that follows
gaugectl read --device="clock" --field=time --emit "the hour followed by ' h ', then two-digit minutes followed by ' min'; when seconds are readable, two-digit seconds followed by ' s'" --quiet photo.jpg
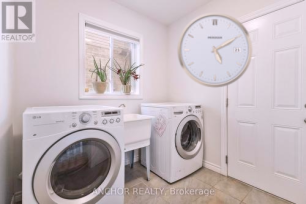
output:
5 h 10 min
